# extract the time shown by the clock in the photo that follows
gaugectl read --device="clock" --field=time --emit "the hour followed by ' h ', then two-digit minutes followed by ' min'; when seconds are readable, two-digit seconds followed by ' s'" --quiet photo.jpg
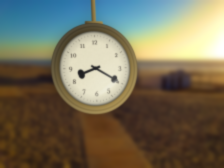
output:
8 h 20 min
